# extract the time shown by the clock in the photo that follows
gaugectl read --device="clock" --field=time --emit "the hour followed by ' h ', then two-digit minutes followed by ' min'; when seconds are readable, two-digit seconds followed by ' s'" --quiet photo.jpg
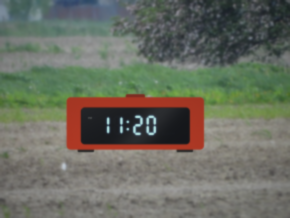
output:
11 h 20 min
